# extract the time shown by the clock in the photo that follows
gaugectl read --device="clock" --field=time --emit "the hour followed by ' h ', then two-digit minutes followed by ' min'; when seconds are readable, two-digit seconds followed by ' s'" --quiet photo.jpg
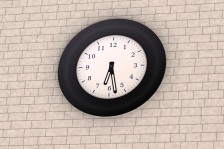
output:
6 h 28 min
